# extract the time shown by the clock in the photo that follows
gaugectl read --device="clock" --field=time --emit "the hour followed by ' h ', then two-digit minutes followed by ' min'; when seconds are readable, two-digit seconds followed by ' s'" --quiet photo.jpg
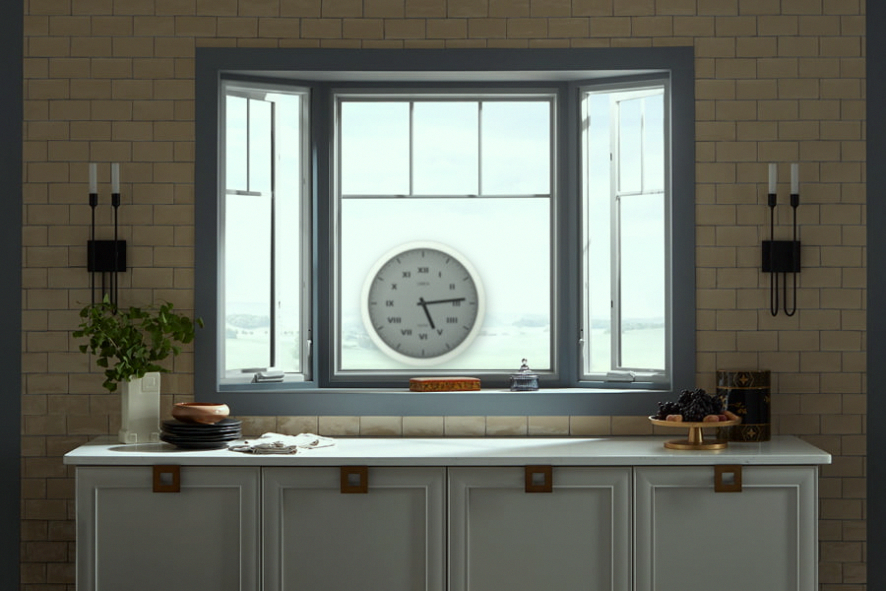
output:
5 h 14 min
